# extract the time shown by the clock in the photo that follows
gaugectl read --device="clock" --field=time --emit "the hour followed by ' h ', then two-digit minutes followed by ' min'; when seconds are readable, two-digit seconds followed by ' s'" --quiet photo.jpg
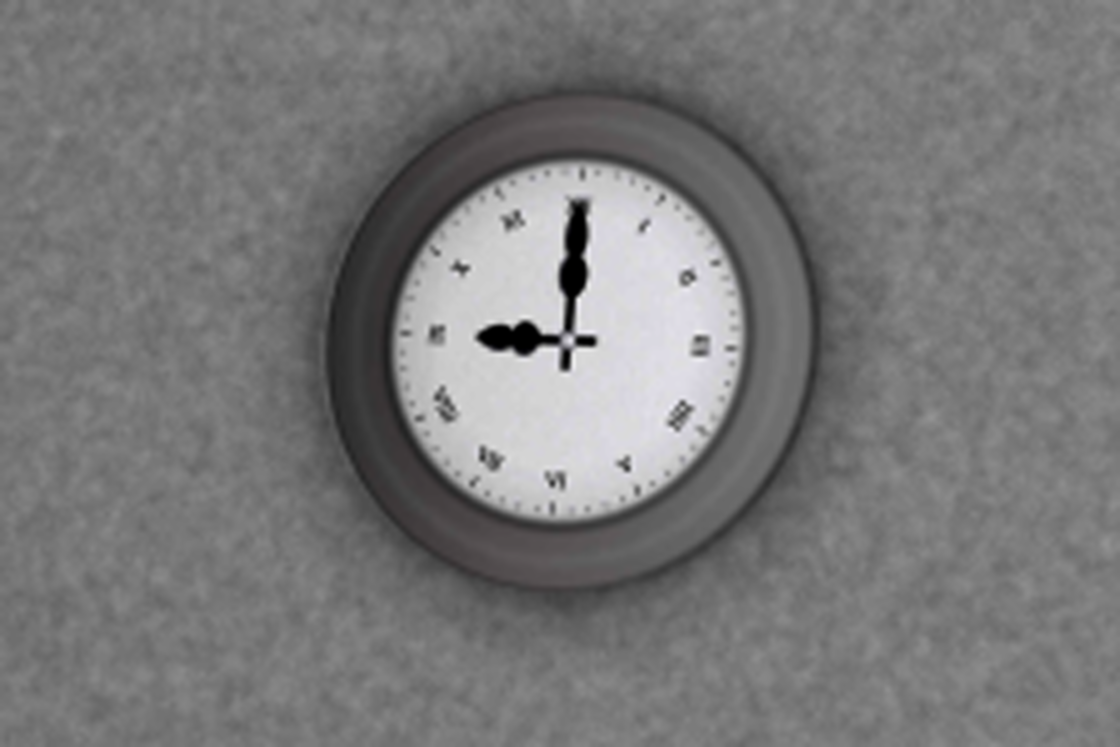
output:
9 h 00 min
